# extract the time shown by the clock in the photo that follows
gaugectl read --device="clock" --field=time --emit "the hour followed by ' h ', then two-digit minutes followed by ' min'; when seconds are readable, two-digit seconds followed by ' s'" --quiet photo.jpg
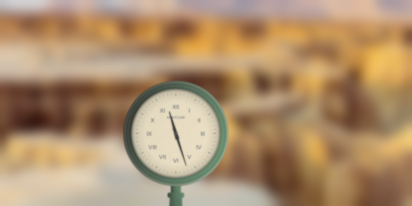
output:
11 h 27 min
